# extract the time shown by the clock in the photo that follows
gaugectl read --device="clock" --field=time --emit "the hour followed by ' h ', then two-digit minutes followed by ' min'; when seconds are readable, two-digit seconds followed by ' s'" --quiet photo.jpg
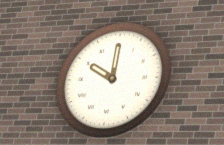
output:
10 h 00 min
